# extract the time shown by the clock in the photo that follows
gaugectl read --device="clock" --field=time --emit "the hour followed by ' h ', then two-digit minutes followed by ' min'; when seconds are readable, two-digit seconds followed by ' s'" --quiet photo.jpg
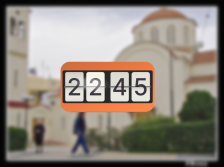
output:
22 h 45 min
